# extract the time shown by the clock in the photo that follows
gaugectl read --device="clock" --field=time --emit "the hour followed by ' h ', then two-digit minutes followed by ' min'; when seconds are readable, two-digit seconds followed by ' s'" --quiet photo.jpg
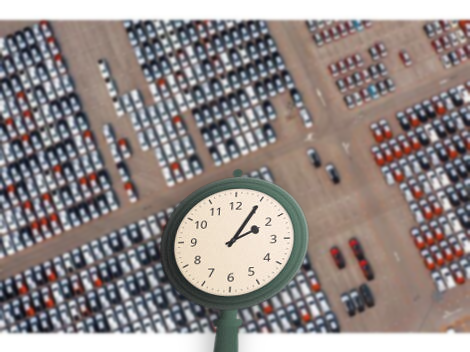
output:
2 h 05 min
